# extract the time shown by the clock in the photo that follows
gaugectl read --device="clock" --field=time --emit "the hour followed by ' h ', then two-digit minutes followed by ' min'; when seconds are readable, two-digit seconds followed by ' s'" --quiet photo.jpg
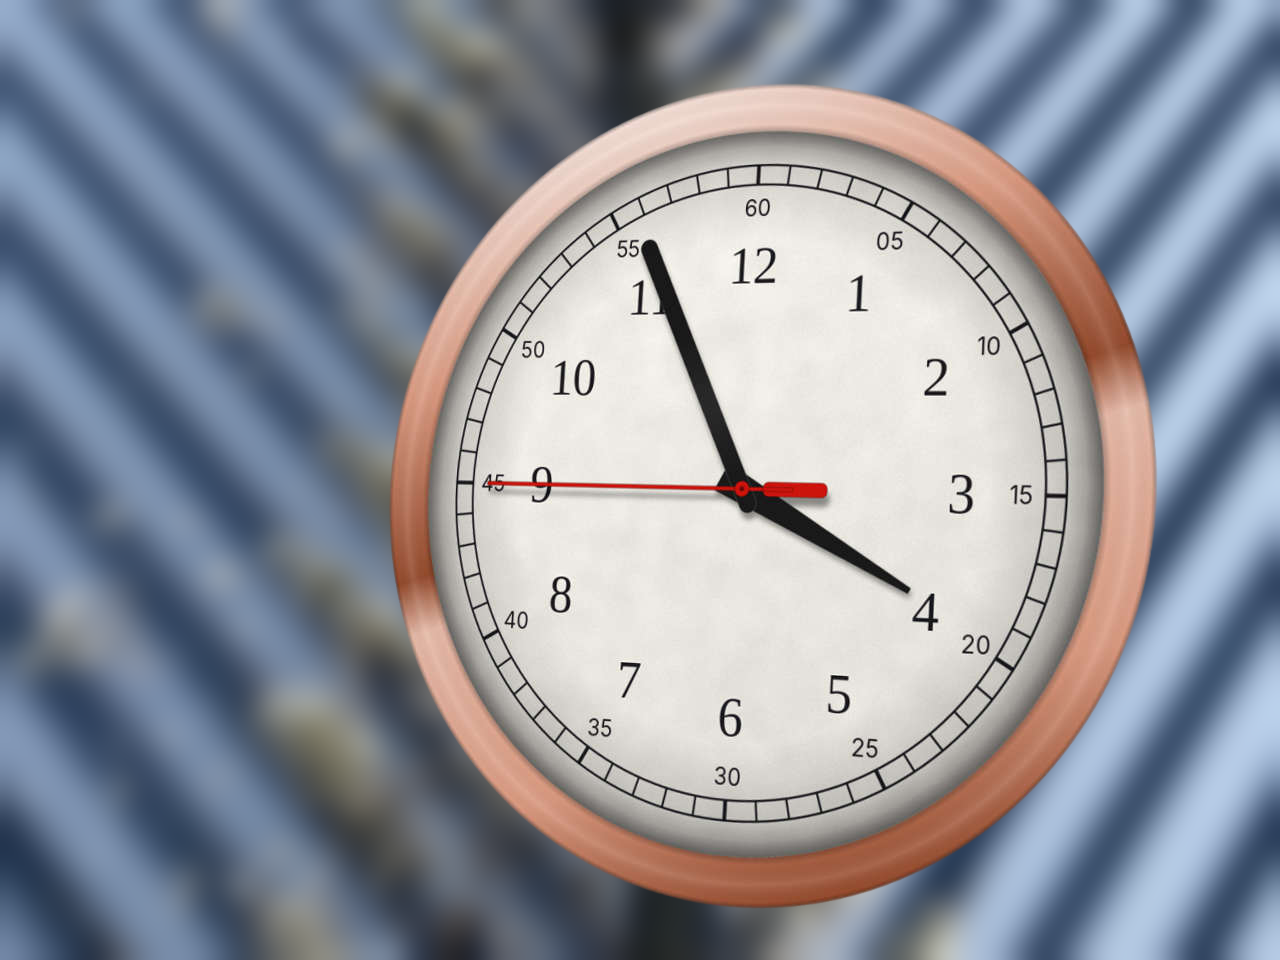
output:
3 h 55 min 45 s
